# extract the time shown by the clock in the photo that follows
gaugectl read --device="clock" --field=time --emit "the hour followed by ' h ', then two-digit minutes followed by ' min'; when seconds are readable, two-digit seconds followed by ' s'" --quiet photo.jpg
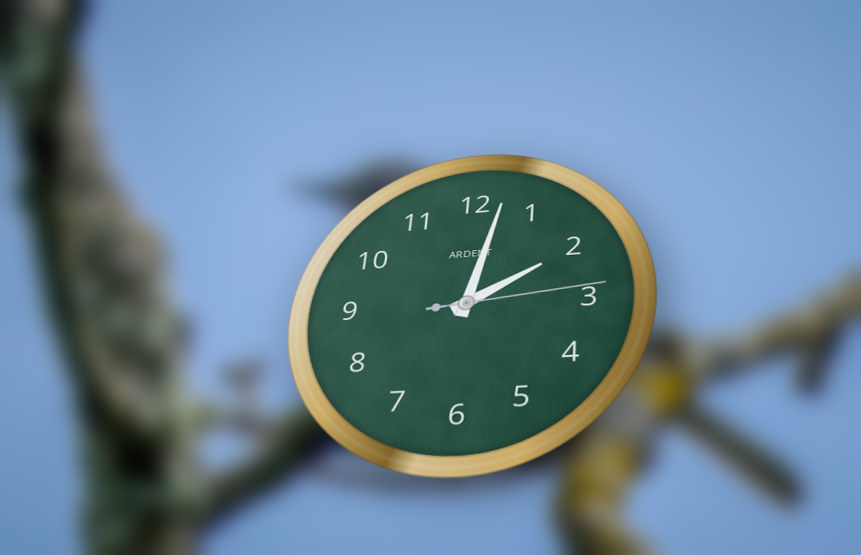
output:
2 h 02 min 14 s
